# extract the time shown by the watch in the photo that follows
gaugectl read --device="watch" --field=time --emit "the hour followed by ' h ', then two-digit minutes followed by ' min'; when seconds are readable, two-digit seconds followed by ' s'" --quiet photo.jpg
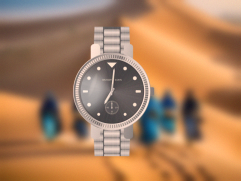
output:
7 h 01 min
